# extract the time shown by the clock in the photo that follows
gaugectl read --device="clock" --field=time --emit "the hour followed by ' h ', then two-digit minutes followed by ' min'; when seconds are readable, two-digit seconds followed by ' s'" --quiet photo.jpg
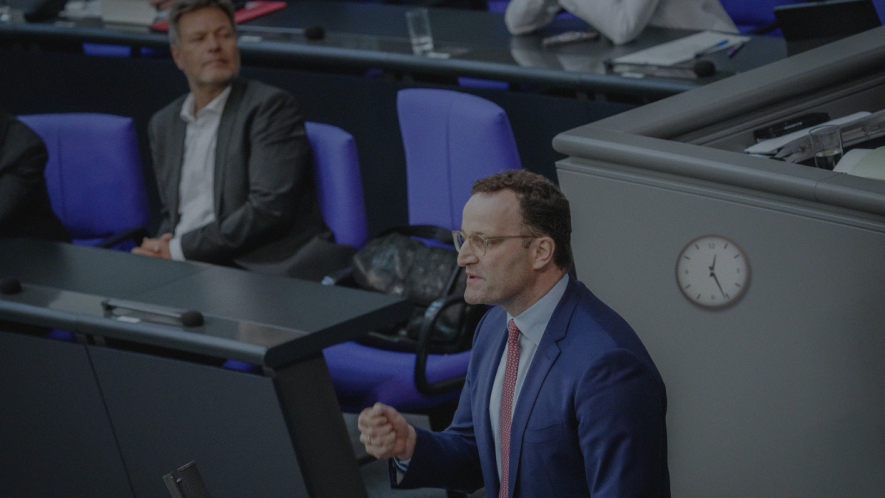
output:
12 h 26 min
